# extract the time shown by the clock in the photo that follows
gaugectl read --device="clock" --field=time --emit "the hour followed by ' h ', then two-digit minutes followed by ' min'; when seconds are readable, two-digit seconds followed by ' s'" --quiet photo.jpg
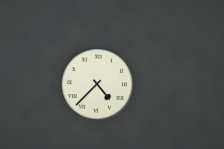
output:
4 h 37 min
